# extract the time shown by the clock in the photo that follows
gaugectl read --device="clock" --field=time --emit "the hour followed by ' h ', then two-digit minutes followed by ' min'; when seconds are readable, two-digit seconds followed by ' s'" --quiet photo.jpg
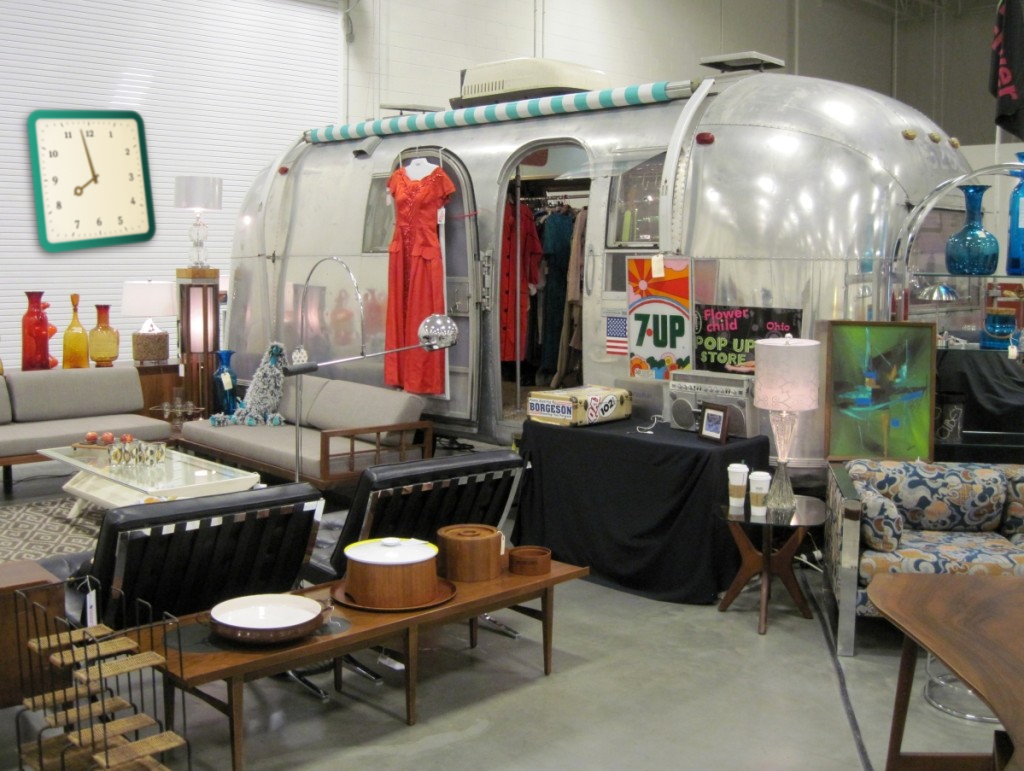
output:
7 h 58 min
